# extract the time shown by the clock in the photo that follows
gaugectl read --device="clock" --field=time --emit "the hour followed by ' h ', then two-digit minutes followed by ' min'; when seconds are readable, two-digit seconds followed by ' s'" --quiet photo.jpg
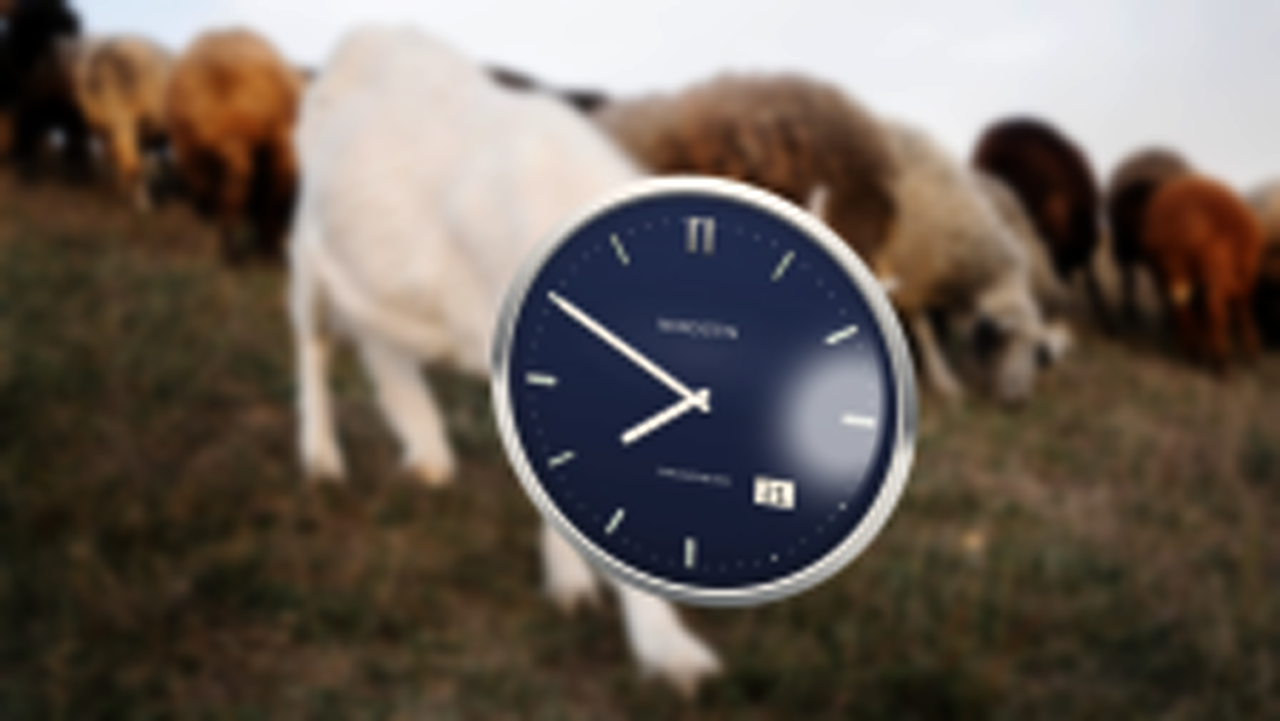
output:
7 h 50 min
